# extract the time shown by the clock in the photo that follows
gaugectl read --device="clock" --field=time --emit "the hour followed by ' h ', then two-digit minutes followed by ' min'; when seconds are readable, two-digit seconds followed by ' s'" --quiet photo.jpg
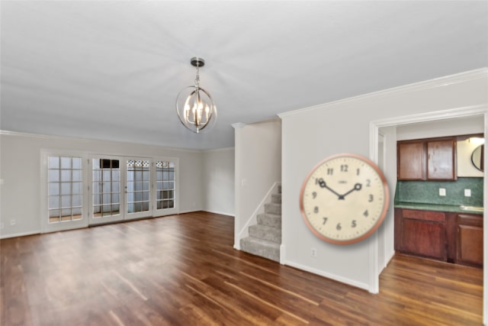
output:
1 h 50 min
